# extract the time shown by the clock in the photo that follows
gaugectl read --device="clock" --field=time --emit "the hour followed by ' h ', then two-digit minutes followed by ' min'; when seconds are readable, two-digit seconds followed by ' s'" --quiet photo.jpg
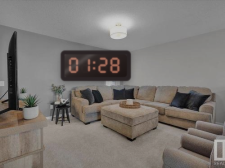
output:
1 h 28 min
